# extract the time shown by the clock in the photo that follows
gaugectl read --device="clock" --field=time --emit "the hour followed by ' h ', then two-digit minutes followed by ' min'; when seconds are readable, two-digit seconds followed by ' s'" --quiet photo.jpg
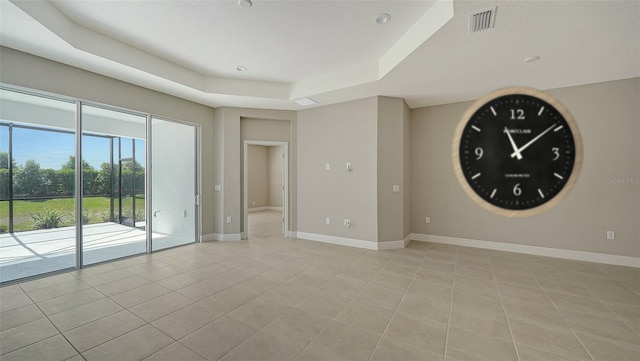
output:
11 h 09 min
